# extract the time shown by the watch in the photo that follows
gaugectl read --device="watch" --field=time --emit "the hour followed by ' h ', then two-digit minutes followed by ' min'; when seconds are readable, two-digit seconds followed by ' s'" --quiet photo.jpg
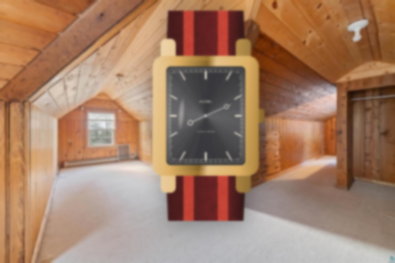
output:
8 h 11 min
